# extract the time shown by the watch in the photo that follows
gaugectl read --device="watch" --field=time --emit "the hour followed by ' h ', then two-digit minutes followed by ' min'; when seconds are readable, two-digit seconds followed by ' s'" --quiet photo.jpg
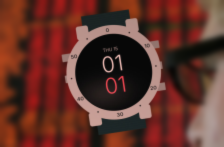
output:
1 h 01 min
